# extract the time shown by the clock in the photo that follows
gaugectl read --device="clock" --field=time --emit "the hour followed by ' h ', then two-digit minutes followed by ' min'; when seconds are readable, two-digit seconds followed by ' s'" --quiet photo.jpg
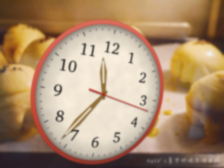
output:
11 h 36 min 17 s
